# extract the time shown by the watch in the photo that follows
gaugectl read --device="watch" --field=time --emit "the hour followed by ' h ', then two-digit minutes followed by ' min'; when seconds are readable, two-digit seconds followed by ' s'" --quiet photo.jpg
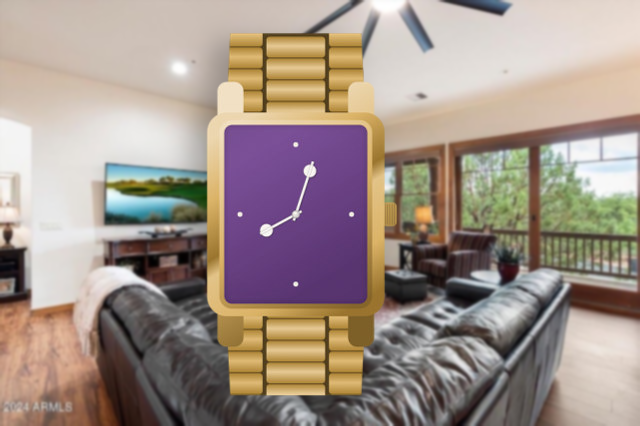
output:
8 h 03 min
